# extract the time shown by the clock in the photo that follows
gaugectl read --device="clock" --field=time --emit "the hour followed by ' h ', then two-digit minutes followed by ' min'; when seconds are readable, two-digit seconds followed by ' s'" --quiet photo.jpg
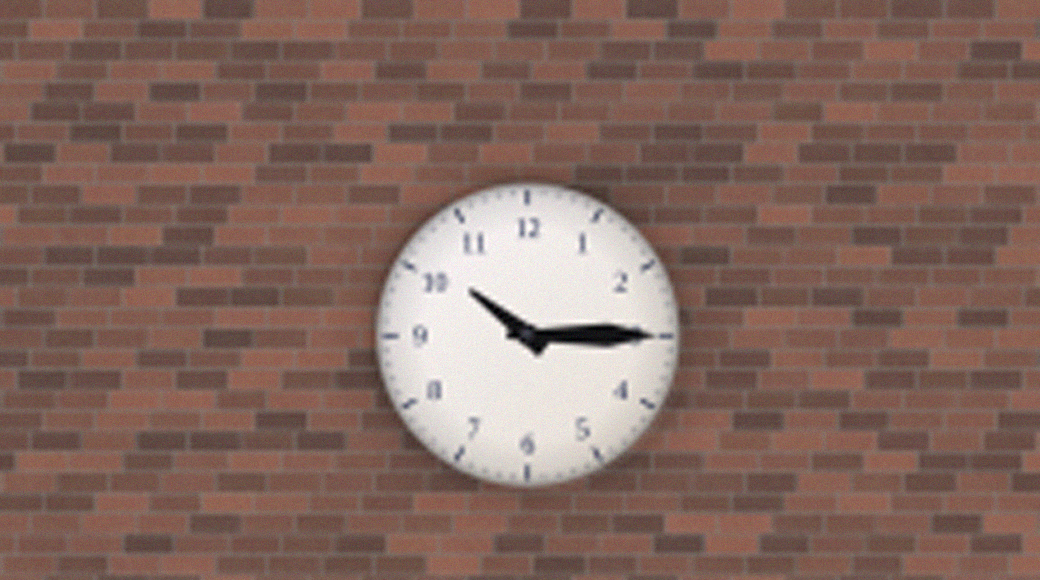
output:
10 h 15 min
